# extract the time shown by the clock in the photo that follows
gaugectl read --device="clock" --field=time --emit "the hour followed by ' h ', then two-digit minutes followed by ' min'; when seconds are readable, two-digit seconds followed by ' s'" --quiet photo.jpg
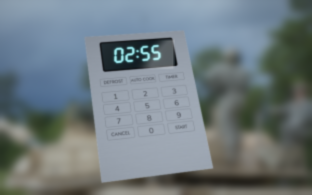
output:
2 h 55 min
